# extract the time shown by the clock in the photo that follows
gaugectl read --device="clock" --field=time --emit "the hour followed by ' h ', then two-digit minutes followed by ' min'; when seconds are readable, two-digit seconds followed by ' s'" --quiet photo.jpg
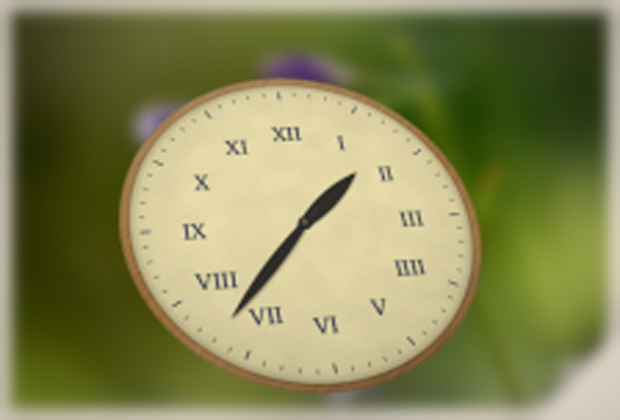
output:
1 h 37 min
